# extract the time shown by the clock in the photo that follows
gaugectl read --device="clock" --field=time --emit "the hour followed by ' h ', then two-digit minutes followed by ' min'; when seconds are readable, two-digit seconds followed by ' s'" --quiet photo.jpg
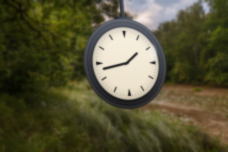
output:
1 h 43 min
